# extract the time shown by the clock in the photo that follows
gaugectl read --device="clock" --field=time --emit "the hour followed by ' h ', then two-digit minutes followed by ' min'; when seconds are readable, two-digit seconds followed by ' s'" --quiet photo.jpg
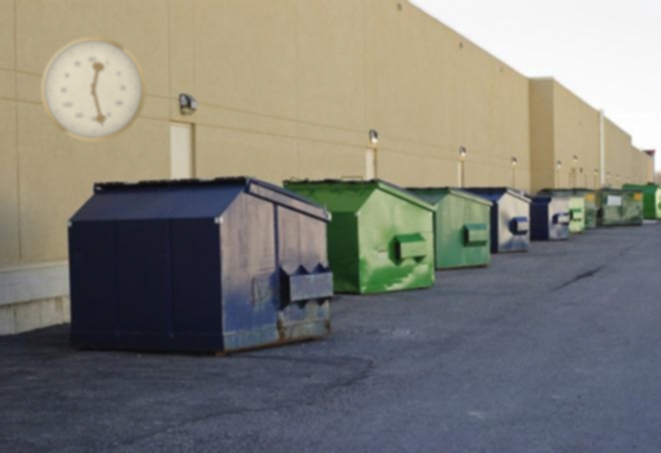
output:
12 h 28 min
